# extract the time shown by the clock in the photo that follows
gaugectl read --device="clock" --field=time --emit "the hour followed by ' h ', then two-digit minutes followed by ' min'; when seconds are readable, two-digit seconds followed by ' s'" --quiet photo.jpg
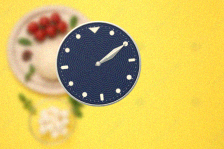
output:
2 h 10 min
